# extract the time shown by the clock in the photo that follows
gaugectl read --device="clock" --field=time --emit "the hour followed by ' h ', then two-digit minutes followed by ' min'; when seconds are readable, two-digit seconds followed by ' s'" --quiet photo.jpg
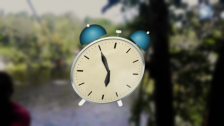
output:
5 h 55 min
